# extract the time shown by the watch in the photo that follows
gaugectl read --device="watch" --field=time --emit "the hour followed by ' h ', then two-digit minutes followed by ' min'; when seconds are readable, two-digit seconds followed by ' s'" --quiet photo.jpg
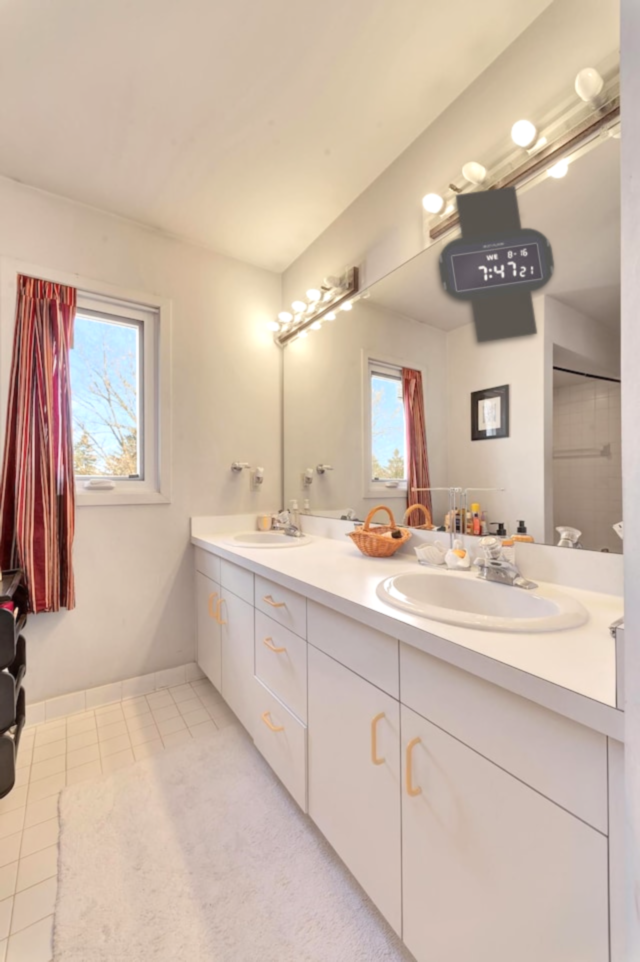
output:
7 h 47 min 21 s
